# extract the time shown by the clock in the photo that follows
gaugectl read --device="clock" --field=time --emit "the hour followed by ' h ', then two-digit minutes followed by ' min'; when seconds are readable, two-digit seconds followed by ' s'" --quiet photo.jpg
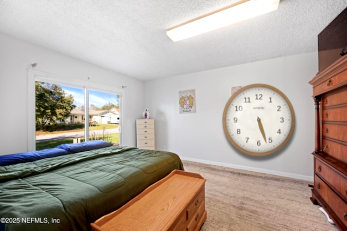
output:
5 h 27 min
